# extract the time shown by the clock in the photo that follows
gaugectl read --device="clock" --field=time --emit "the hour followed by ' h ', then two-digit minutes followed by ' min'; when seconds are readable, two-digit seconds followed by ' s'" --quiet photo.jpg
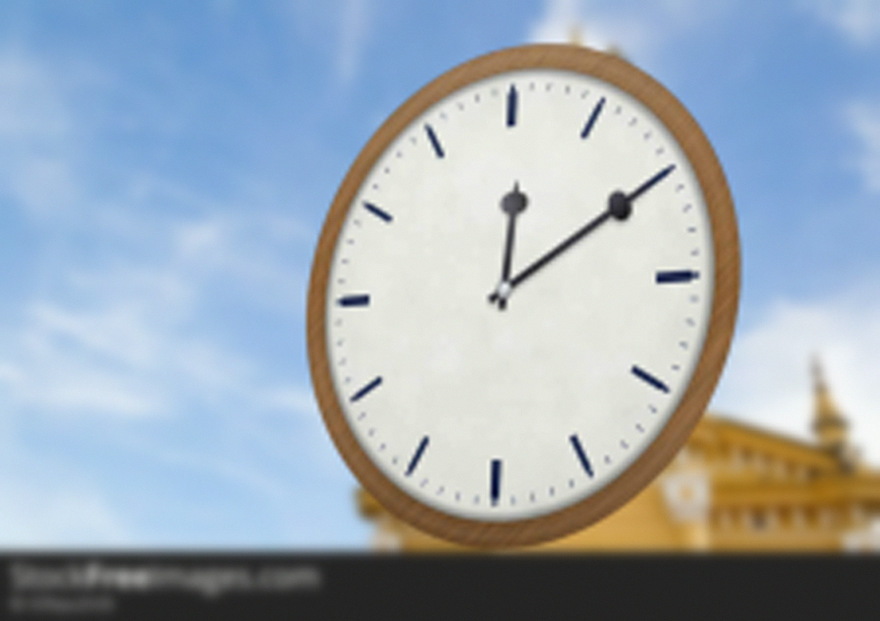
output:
12 h 10 min
